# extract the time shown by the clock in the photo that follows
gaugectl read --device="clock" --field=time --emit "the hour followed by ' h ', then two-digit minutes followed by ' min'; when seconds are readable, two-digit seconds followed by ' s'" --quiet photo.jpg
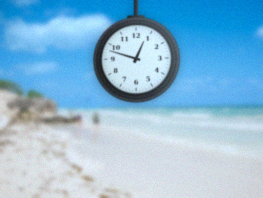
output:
12 h 48 min
